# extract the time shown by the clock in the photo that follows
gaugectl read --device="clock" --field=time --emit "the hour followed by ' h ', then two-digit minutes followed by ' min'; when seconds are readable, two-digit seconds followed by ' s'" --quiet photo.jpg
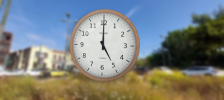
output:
5 h 00 min
